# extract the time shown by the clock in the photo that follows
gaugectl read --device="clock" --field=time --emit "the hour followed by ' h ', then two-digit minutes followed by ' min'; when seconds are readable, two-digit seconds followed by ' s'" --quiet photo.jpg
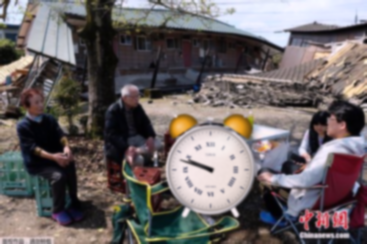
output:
9 h 48 min
